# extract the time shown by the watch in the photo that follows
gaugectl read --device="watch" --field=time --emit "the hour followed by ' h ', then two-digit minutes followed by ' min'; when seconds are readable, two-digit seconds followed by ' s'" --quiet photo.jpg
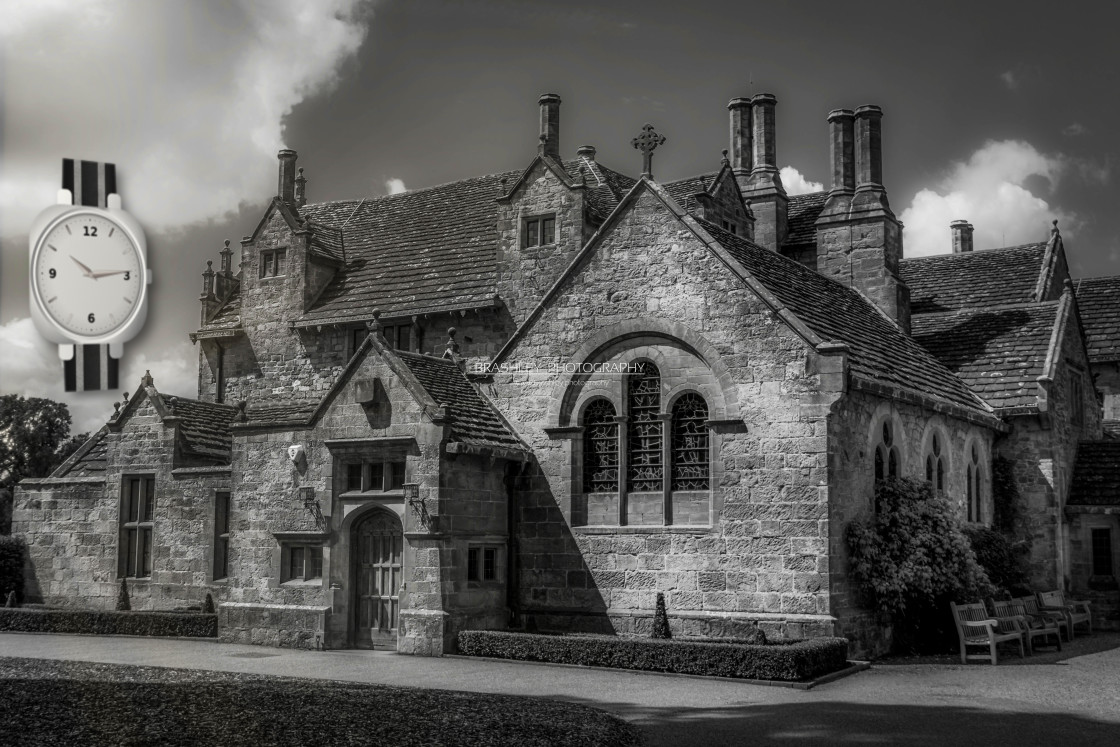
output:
10 h 14 min
